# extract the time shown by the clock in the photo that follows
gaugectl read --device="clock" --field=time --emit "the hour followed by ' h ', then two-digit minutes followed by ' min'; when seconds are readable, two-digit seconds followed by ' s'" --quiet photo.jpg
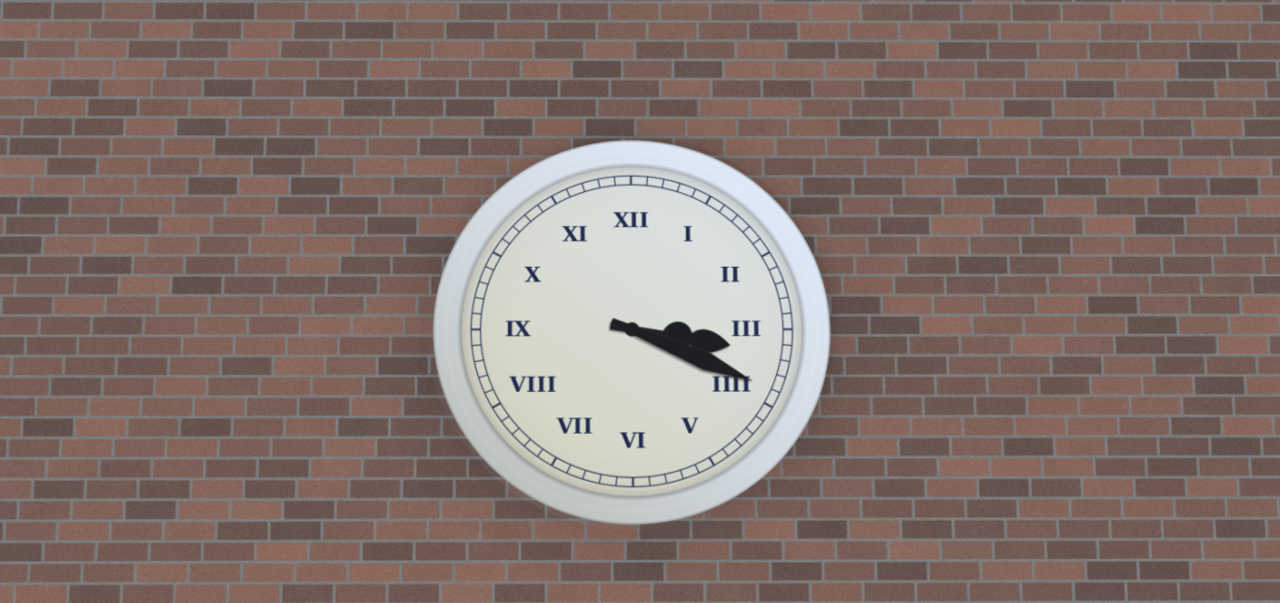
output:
3 h 19 min
